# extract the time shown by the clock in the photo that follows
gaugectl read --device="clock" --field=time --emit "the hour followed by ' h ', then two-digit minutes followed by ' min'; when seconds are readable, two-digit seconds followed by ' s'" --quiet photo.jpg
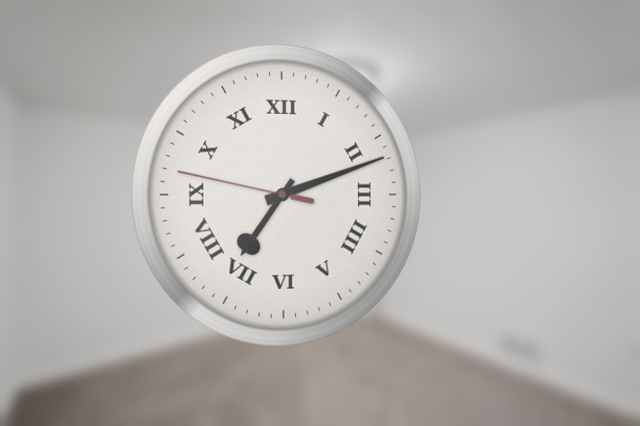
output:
7 h 11 min 47 s
